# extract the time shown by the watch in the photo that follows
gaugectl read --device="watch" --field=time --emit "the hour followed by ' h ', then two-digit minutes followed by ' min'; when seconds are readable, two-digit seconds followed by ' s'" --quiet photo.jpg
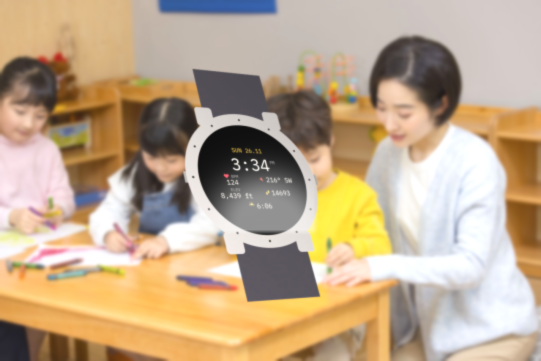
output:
3 h 34 min
